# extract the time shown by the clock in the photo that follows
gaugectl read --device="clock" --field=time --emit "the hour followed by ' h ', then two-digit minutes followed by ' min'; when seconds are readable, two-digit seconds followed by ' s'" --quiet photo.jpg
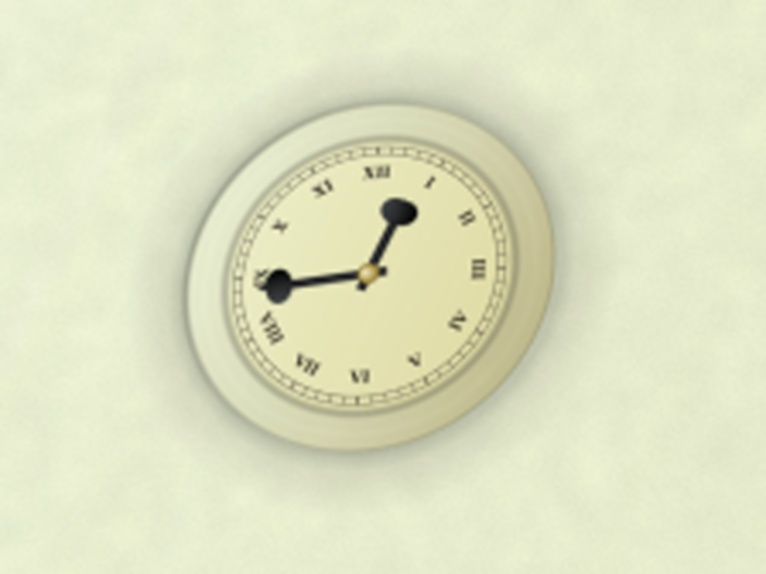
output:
12 h 44 min
